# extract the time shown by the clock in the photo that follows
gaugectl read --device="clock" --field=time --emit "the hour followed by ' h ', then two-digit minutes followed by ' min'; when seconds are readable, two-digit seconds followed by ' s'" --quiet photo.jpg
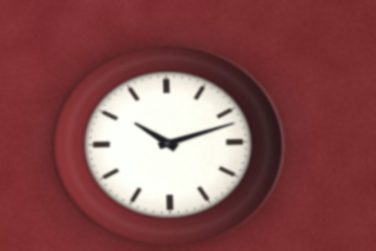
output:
10 h 12 min
